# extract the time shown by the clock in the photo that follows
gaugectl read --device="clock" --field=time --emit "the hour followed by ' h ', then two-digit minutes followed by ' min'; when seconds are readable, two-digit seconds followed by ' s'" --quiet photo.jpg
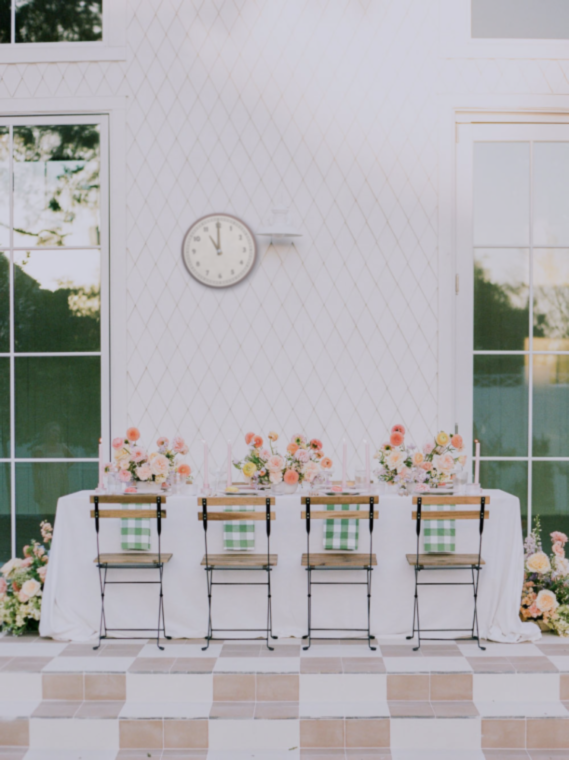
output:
11 h 00 min
